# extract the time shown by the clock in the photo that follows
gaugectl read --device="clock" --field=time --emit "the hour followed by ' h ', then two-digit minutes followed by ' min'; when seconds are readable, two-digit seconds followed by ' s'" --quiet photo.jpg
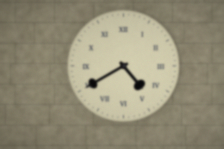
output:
4 h 40 min
